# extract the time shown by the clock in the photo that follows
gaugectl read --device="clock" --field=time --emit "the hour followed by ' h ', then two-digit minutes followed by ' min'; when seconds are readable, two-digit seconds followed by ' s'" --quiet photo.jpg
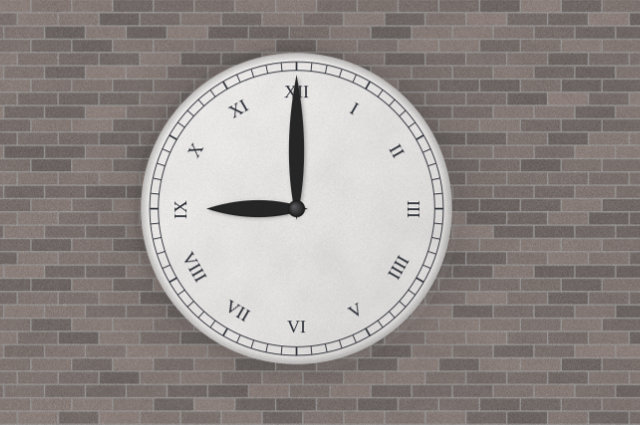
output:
9 h 00 min
